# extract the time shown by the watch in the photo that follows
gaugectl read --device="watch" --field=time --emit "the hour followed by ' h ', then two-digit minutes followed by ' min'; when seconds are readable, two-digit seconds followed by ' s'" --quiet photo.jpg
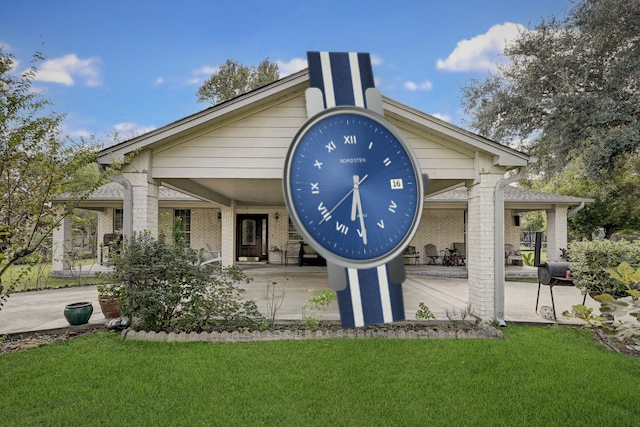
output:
6 h 29 min 39 s
